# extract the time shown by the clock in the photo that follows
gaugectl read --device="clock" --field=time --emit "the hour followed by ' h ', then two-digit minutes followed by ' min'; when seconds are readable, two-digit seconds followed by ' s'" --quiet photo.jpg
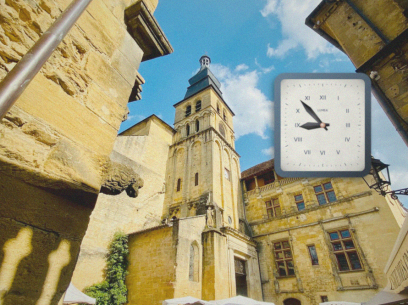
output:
8 h 53 min
